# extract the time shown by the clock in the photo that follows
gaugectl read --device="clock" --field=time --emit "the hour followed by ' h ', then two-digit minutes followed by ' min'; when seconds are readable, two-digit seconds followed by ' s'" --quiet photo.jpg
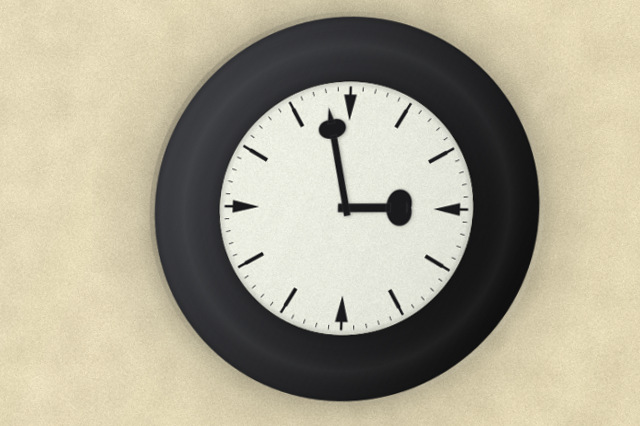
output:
2 h 58 min
